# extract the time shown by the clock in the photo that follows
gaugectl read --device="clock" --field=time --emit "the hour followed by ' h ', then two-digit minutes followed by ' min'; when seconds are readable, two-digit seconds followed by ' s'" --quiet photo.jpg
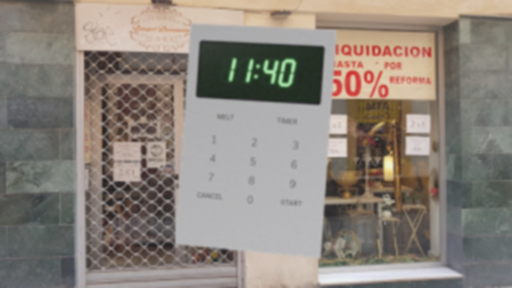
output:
11 h 40 min
